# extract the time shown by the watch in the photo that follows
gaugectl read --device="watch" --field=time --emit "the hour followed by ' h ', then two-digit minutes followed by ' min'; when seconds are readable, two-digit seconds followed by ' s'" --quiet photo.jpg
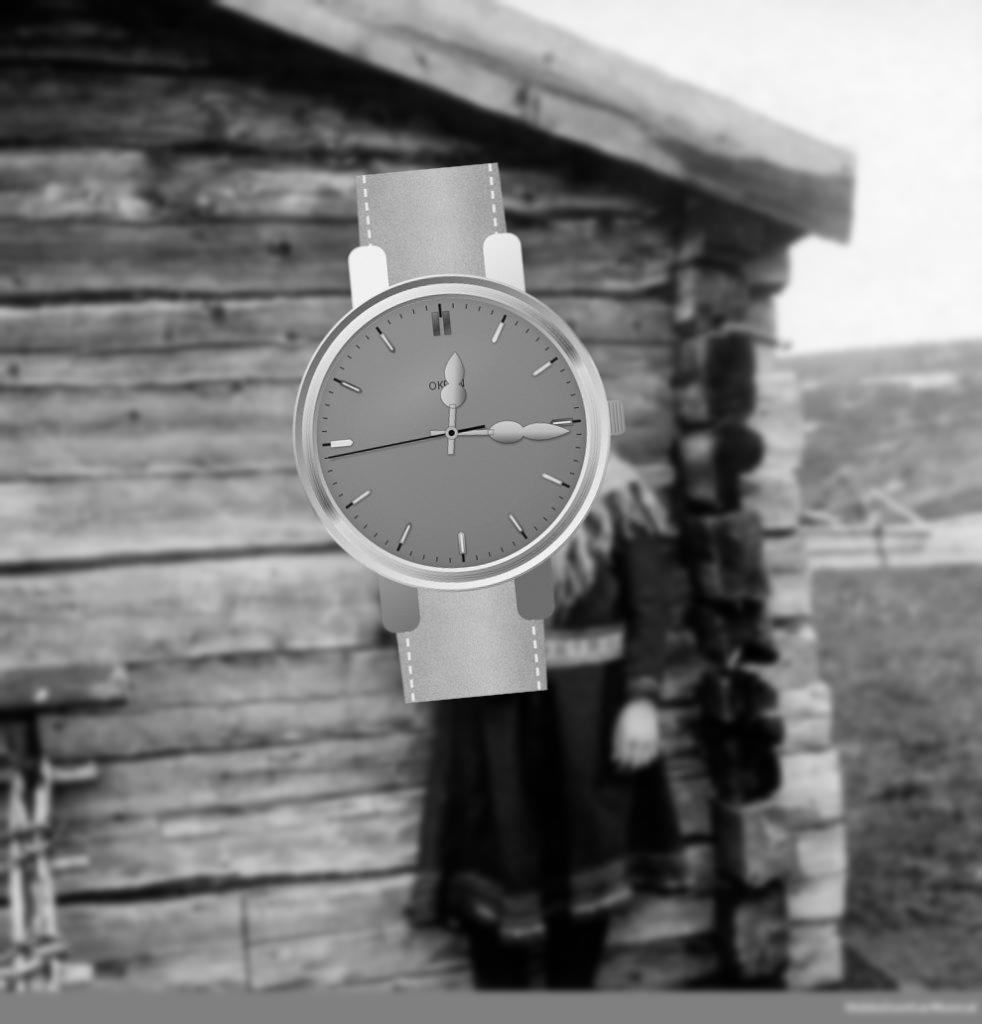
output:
12 h 15 min 44 s
